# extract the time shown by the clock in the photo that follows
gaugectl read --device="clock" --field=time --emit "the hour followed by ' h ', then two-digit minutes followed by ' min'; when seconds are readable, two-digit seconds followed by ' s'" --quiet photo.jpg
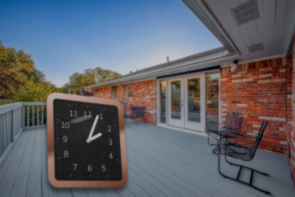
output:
2 h 04 min
